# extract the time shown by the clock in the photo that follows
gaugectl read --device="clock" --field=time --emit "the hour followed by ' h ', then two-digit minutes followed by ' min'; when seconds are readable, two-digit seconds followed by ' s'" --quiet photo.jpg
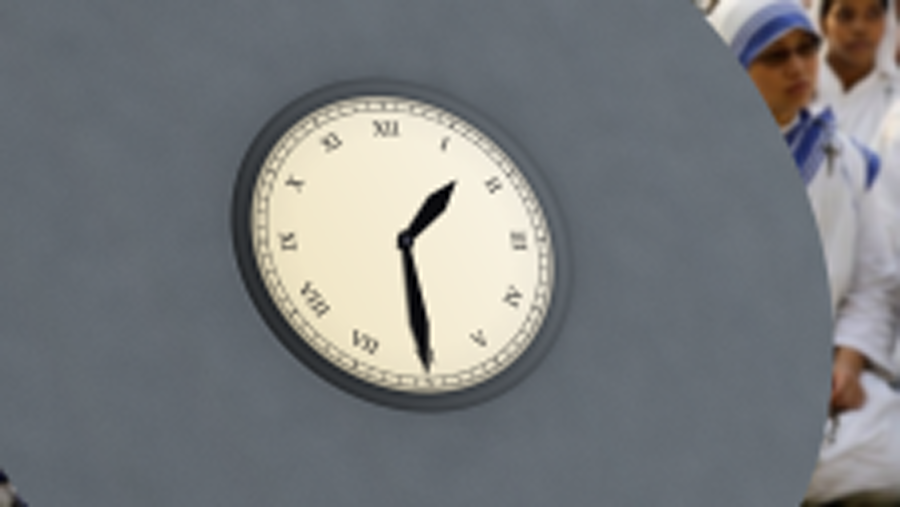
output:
1 h 30 min
